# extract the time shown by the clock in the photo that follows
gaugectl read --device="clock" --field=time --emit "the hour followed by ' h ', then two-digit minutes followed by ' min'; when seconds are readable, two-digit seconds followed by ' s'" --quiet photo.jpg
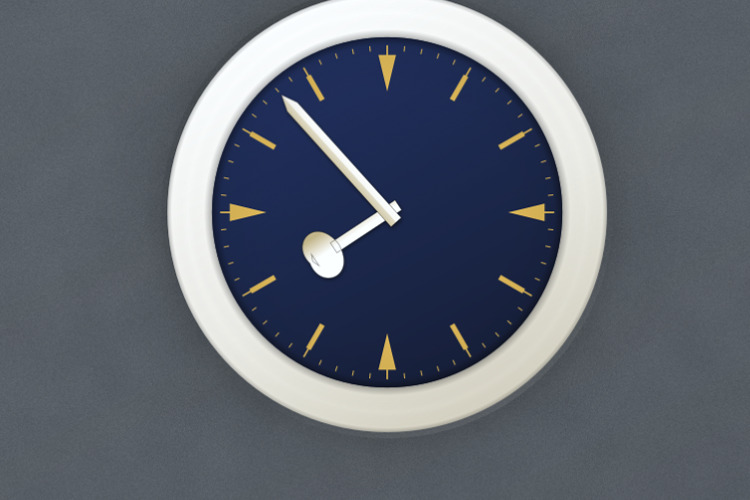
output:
7 h 53 min
